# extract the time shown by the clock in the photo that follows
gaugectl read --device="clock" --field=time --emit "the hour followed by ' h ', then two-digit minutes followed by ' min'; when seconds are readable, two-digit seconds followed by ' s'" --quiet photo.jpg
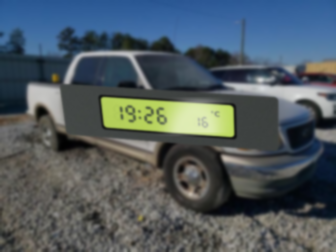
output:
19 h 26 min
